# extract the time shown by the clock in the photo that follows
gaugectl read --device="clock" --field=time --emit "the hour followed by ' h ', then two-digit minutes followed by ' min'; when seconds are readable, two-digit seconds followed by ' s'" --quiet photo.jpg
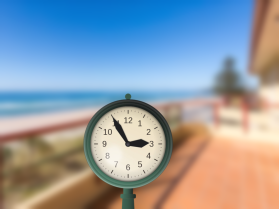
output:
2 h 55 min
